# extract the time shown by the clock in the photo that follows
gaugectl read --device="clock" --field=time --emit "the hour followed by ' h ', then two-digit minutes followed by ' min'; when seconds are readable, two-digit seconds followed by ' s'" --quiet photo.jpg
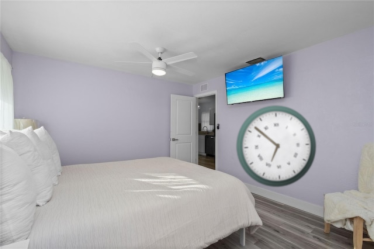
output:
6 h 52 min
